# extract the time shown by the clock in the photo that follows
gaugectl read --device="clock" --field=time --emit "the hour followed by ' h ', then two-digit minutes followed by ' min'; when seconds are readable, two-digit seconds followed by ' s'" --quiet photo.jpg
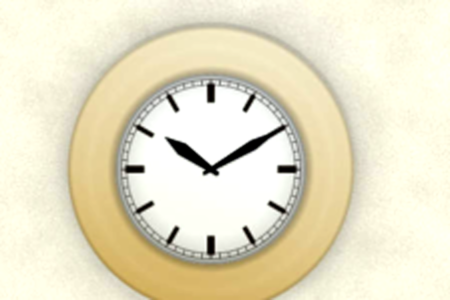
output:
10 h 10 min
